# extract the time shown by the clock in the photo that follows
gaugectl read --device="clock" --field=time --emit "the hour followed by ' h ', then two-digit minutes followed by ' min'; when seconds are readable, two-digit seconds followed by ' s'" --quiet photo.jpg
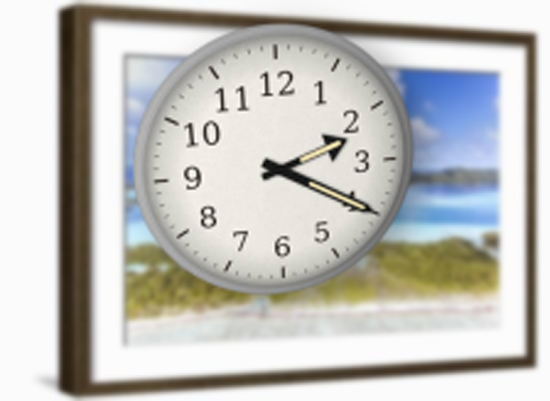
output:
2 h 20 min
